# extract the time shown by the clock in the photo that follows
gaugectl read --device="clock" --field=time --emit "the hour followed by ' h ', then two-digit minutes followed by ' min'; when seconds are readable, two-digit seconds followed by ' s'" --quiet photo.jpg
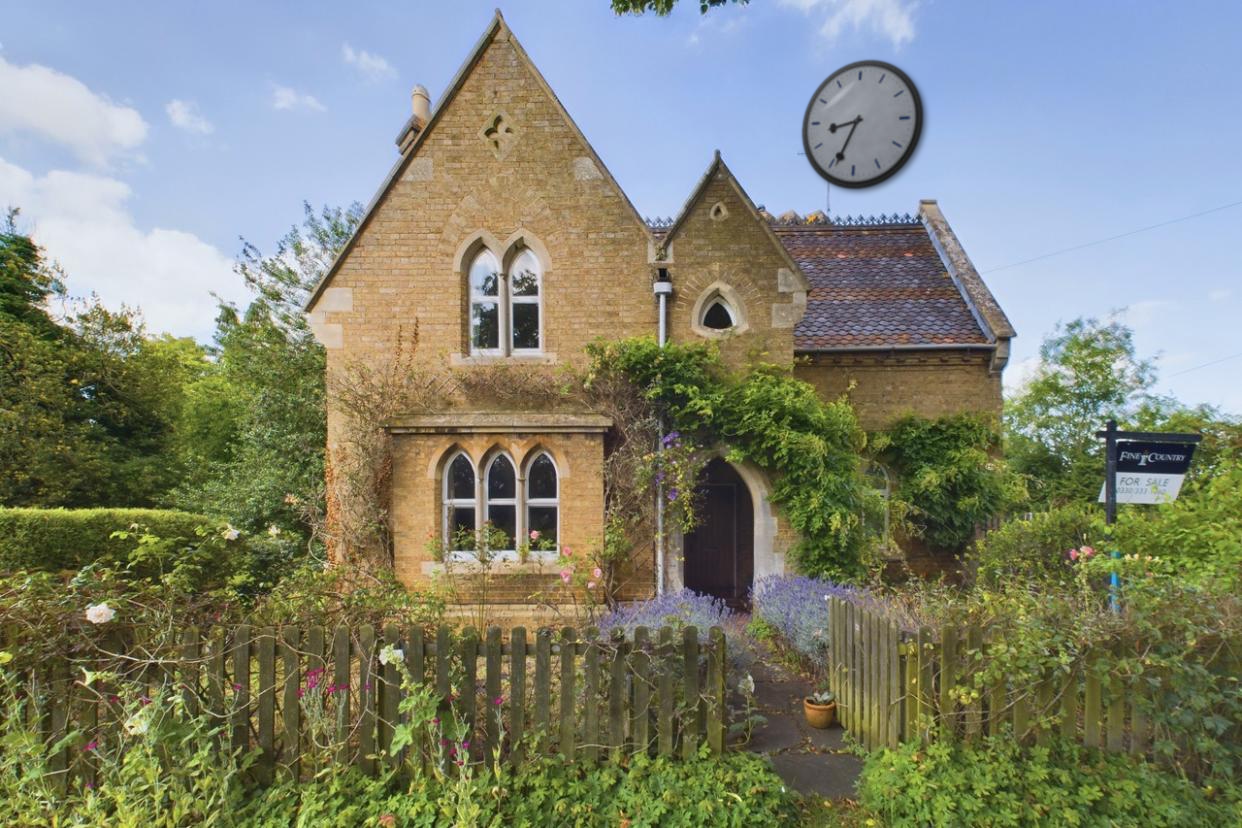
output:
8 h 34 min
